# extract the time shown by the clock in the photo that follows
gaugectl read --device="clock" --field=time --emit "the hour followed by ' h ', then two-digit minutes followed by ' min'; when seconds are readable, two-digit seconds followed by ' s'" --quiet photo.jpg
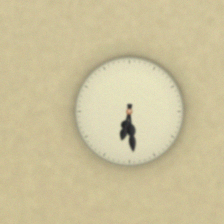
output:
6 h 29 min
